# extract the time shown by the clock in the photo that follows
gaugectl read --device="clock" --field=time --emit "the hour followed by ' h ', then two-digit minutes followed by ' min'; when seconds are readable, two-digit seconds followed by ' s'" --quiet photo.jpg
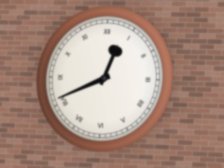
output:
12 h 41 min
